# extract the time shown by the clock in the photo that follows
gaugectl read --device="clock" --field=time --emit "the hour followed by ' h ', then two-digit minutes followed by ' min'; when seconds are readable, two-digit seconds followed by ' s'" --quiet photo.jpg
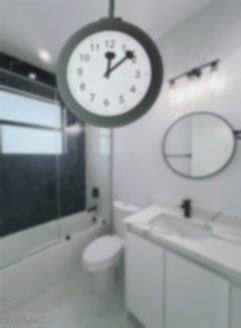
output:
12 h 08 min
